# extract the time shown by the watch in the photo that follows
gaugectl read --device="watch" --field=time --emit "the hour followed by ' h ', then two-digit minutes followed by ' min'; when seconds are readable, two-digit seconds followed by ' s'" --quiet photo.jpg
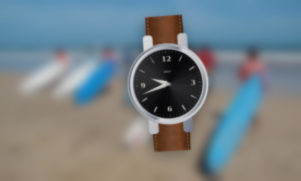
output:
9 h 42 min
